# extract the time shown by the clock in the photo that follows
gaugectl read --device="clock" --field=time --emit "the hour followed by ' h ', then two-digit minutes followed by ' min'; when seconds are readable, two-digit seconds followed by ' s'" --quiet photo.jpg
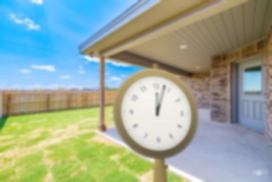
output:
12 h 03 min
